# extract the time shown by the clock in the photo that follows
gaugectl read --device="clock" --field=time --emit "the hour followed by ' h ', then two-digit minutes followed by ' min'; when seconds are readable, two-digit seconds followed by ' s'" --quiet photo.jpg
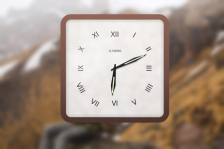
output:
6 h 11 min
